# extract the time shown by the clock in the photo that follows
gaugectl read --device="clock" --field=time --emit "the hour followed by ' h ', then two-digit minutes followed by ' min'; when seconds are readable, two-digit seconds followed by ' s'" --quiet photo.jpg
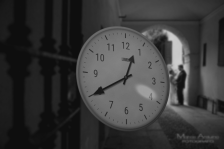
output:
12 h 40 min
